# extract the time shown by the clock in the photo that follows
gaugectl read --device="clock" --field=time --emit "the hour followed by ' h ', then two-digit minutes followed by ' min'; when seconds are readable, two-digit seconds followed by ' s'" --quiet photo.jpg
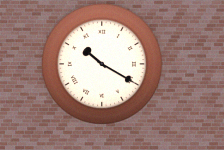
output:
10 h 20 min
